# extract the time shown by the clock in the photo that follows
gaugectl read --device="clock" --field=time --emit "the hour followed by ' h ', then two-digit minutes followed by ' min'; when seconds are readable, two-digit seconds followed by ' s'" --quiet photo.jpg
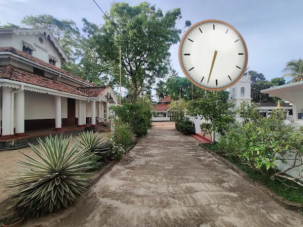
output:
6 h 33 min
